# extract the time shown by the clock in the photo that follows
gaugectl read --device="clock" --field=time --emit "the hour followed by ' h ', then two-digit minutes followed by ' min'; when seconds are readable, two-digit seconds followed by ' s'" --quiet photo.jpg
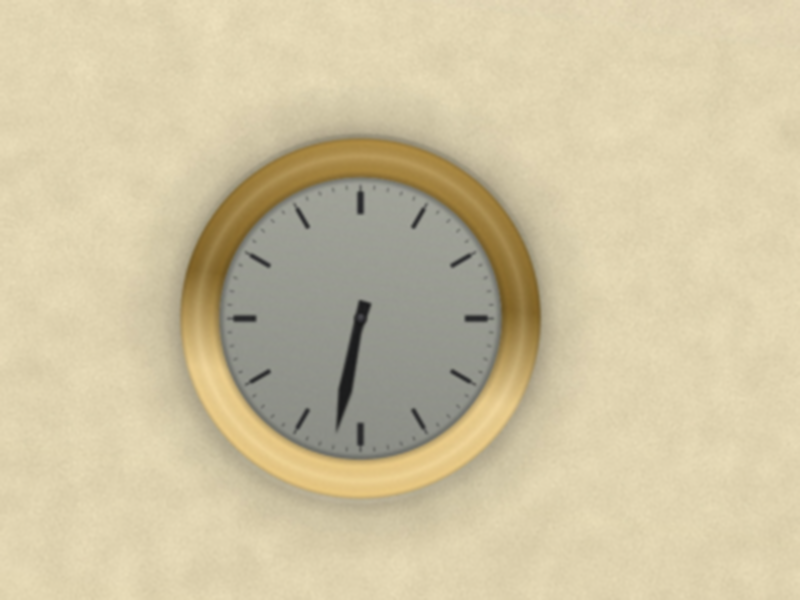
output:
6 h 32 min
